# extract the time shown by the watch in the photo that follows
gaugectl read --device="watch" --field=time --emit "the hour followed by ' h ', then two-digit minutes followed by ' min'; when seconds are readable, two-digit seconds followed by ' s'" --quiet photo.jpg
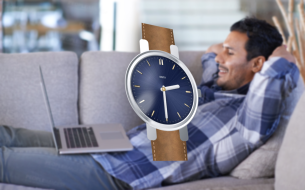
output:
2 h 30 min
